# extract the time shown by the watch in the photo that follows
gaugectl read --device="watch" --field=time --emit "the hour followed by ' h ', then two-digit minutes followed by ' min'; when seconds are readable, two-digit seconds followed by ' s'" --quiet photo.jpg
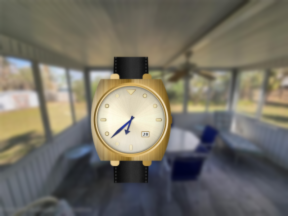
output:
6 h 38 min
